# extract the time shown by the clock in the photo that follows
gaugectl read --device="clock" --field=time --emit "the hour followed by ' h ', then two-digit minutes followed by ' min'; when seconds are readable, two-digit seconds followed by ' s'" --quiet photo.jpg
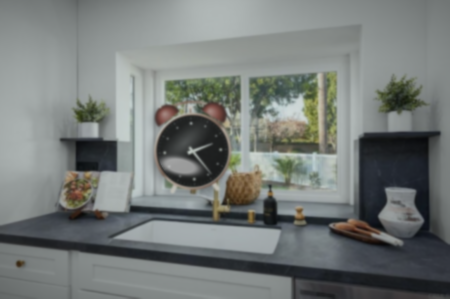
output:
2 h 24 min
